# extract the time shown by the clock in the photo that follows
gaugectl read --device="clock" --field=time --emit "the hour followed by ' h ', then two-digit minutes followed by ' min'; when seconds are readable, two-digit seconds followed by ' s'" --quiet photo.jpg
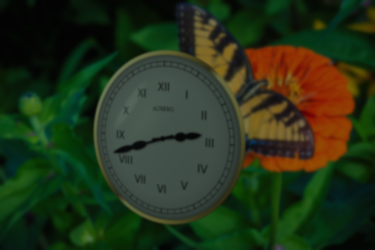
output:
2 h 42 min
